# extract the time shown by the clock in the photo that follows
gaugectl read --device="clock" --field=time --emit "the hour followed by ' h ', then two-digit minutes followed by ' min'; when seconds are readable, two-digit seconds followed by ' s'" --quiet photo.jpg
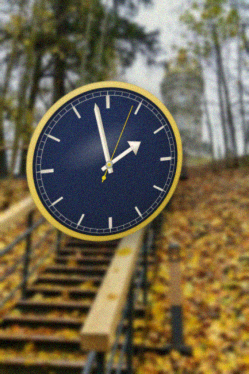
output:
1 h 58 min 04 s
